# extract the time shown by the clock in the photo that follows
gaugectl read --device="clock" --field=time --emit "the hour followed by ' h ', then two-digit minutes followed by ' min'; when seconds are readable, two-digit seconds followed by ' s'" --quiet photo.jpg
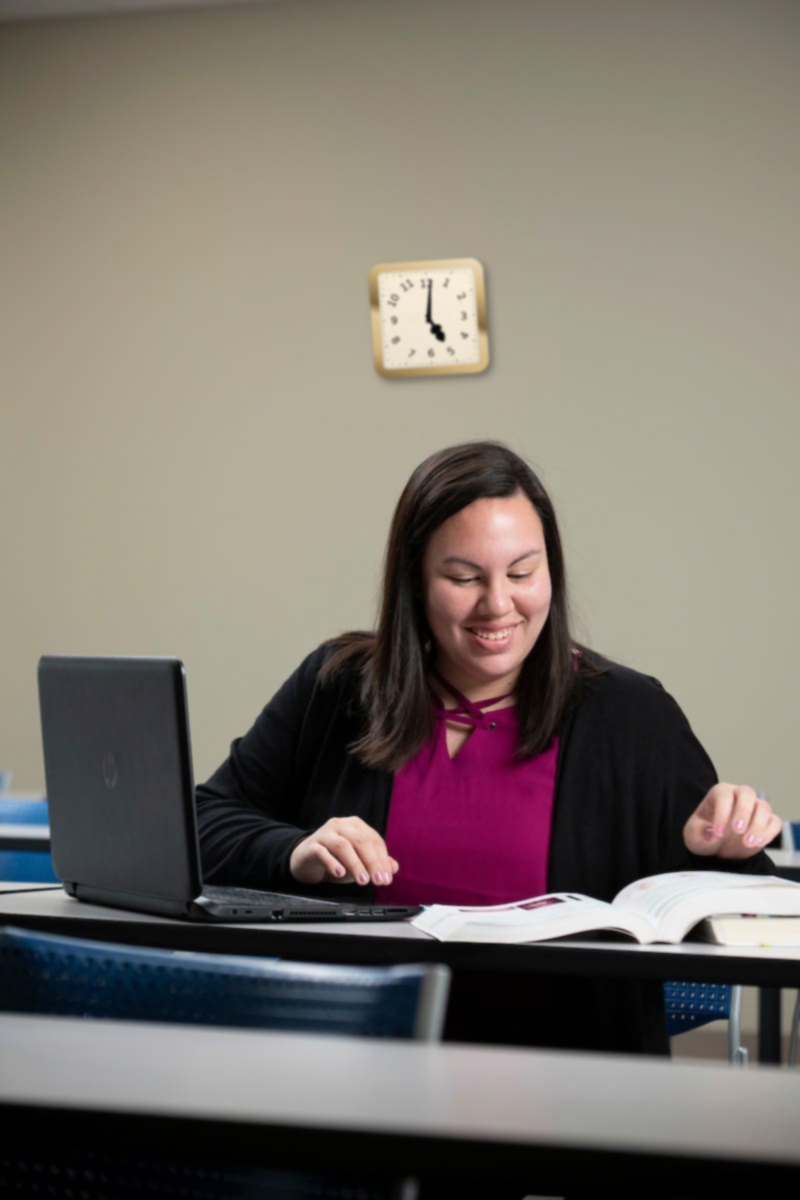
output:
5 h 01 min
